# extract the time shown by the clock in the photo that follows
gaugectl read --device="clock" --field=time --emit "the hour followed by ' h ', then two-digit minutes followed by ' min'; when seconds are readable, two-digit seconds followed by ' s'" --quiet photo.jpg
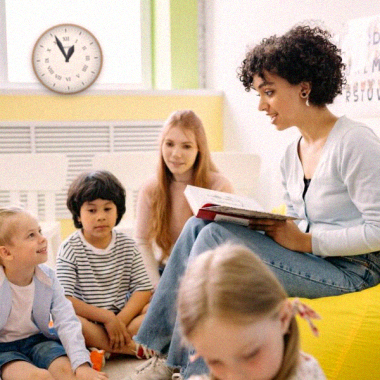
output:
12 h 56 min
